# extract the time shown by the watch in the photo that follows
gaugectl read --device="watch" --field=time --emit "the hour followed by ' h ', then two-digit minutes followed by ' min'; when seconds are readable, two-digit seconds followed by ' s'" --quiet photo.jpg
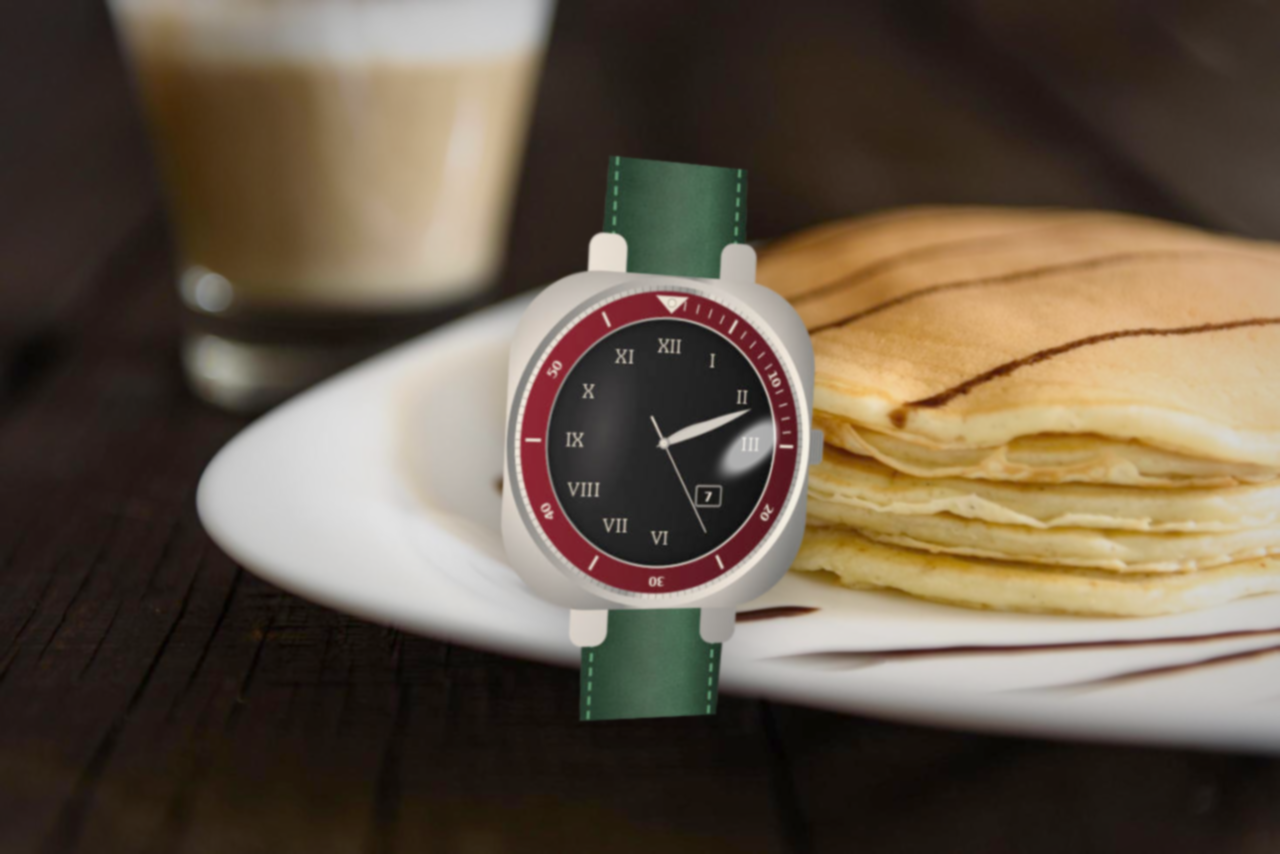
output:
2 h 11 min 25 s
